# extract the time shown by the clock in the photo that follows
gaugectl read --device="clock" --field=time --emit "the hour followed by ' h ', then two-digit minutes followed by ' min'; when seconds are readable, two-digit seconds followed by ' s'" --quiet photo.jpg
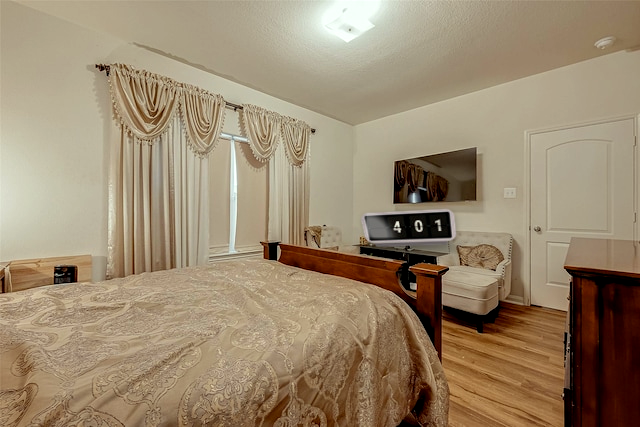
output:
4 h 01 min
